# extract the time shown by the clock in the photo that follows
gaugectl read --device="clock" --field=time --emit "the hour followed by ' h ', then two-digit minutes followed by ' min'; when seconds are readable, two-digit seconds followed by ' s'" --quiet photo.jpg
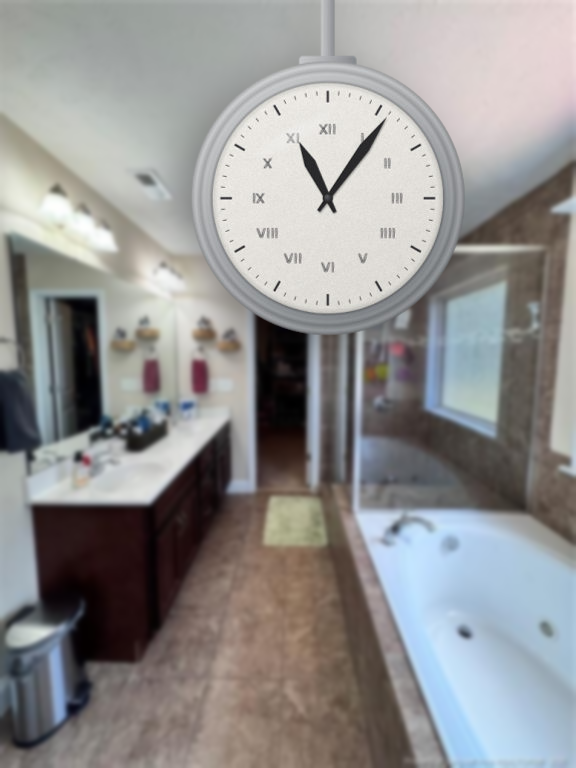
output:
11 h 06 min
